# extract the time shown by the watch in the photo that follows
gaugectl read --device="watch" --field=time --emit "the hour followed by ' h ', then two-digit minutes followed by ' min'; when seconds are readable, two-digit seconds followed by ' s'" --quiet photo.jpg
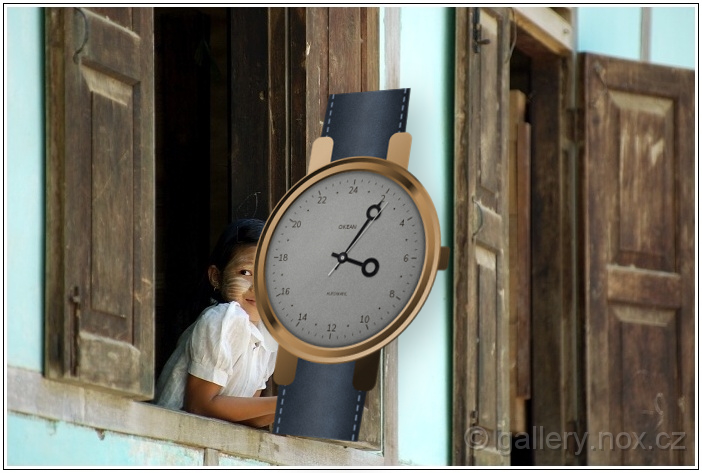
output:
7 h 05 min 06 s
